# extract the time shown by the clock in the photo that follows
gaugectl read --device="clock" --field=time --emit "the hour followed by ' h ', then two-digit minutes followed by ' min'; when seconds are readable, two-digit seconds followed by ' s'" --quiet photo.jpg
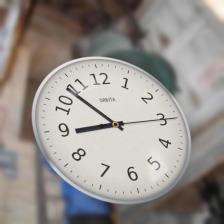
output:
8 h 53 min 15 s
